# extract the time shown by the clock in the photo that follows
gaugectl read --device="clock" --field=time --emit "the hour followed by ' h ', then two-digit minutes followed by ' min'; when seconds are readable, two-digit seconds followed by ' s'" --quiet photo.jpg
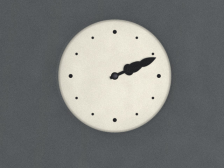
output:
2 h 11 min
